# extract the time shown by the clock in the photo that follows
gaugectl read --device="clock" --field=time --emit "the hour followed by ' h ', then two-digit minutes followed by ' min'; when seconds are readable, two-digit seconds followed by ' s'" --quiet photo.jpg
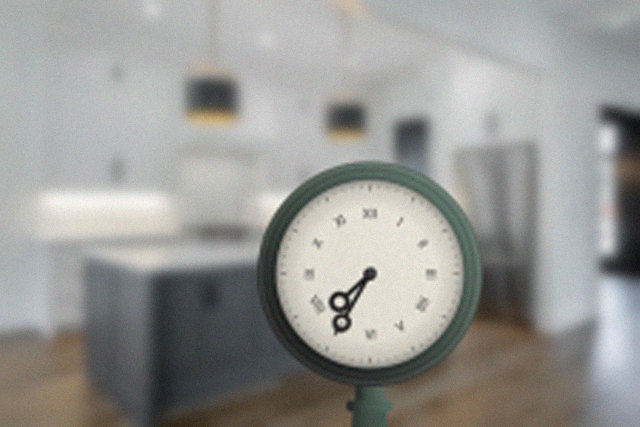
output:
7 h 35 min
